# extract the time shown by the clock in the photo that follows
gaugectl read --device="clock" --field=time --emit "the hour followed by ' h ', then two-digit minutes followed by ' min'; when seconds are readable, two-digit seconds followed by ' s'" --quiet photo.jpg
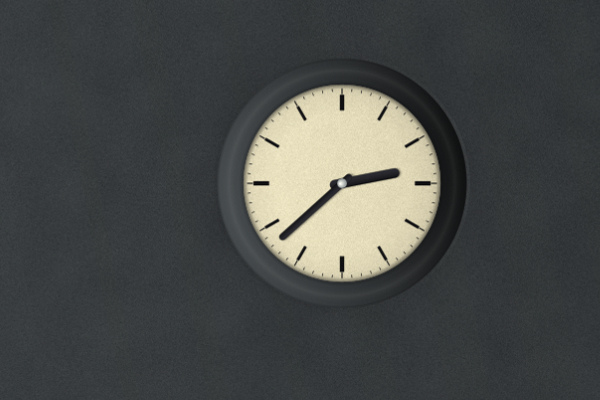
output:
2 h 38 min
